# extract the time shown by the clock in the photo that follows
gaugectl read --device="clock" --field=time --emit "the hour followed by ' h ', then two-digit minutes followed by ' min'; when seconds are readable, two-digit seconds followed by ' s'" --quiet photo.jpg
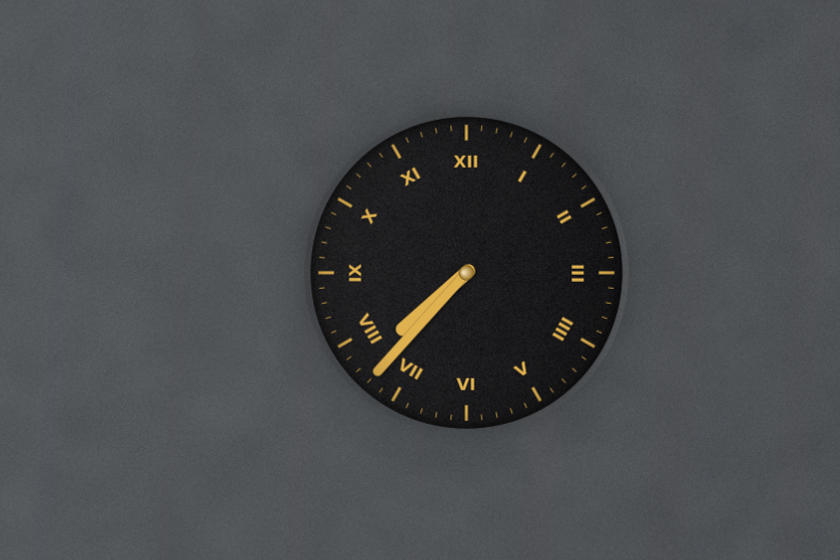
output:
7 h 37 min
